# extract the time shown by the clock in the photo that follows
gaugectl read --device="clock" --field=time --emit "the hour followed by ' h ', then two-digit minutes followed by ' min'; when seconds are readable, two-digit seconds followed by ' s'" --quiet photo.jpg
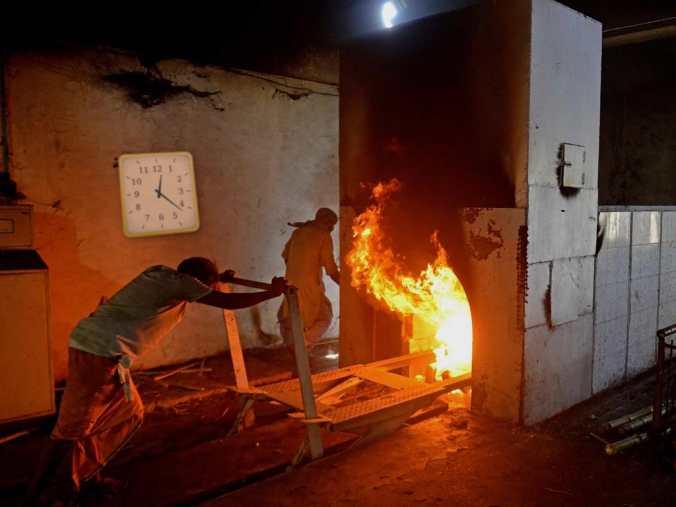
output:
12 h 22 min
